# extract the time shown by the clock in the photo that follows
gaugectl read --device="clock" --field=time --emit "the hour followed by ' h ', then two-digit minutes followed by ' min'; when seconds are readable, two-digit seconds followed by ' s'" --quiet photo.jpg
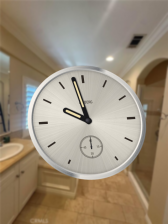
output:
9 h 58 min
